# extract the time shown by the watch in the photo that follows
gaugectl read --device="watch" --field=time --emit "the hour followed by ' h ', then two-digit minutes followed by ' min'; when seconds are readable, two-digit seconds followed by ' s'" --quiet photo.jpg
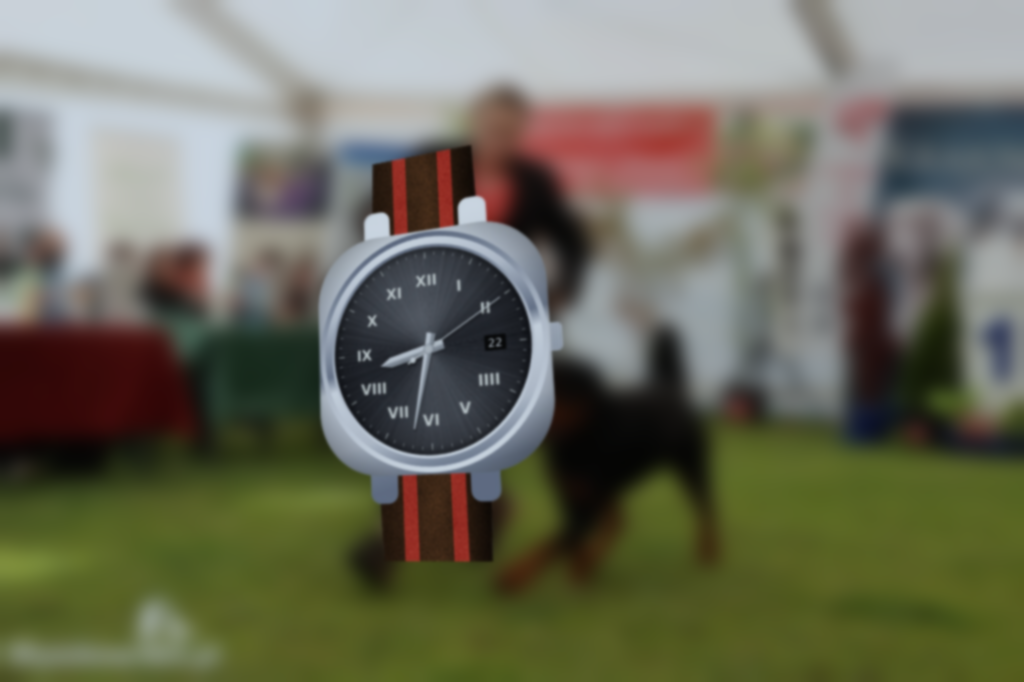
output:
8 h 32 min 10 s
